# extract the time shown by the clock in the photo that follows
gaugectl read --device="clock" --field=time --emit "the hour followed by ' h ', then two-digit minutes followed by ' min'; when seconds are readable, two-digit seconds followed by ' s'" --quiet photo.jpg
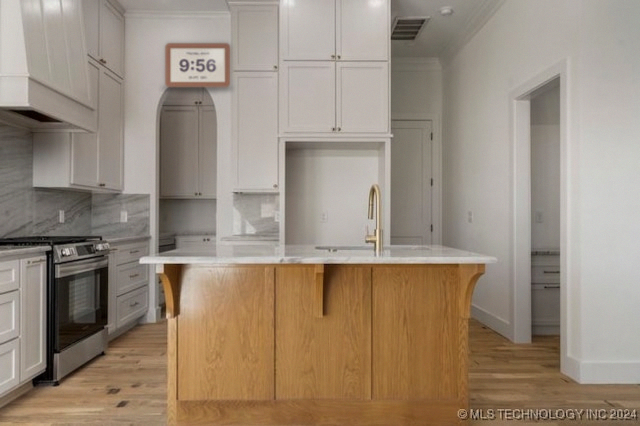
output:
9 h 56 min
